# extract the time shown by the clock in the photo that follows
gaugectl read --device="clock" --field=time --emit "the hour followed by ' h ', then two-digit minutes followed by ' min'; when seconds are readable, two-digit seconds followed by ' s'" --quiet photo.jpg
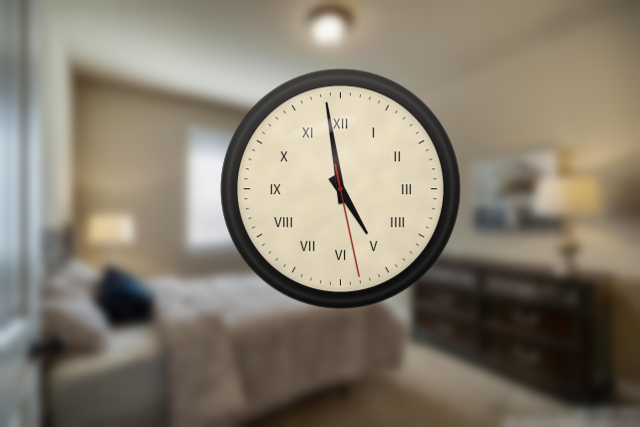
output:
4 h 58 min 28 s
